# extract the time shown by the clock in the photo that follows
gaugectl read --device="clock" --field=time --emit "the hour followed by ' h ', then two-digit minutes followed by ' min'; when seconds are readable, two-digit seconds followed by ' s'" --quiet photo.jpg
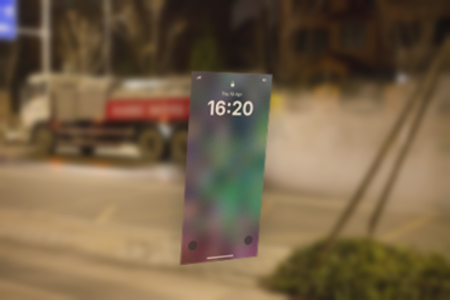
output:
16 h 20 min
